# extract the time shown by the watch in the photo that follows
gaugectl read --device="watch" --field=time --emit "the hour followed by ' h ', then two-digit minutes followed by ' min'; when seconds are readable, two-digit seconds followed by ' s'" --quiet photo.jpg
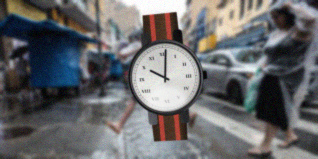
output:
10 h 01 min
